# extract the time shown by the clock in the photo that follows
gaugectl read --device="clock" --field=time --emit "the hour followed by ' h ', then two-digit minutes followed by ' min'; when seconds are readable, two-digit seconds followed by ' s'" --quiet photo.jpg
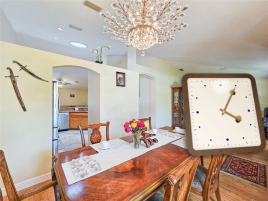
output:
4 h 05 min
